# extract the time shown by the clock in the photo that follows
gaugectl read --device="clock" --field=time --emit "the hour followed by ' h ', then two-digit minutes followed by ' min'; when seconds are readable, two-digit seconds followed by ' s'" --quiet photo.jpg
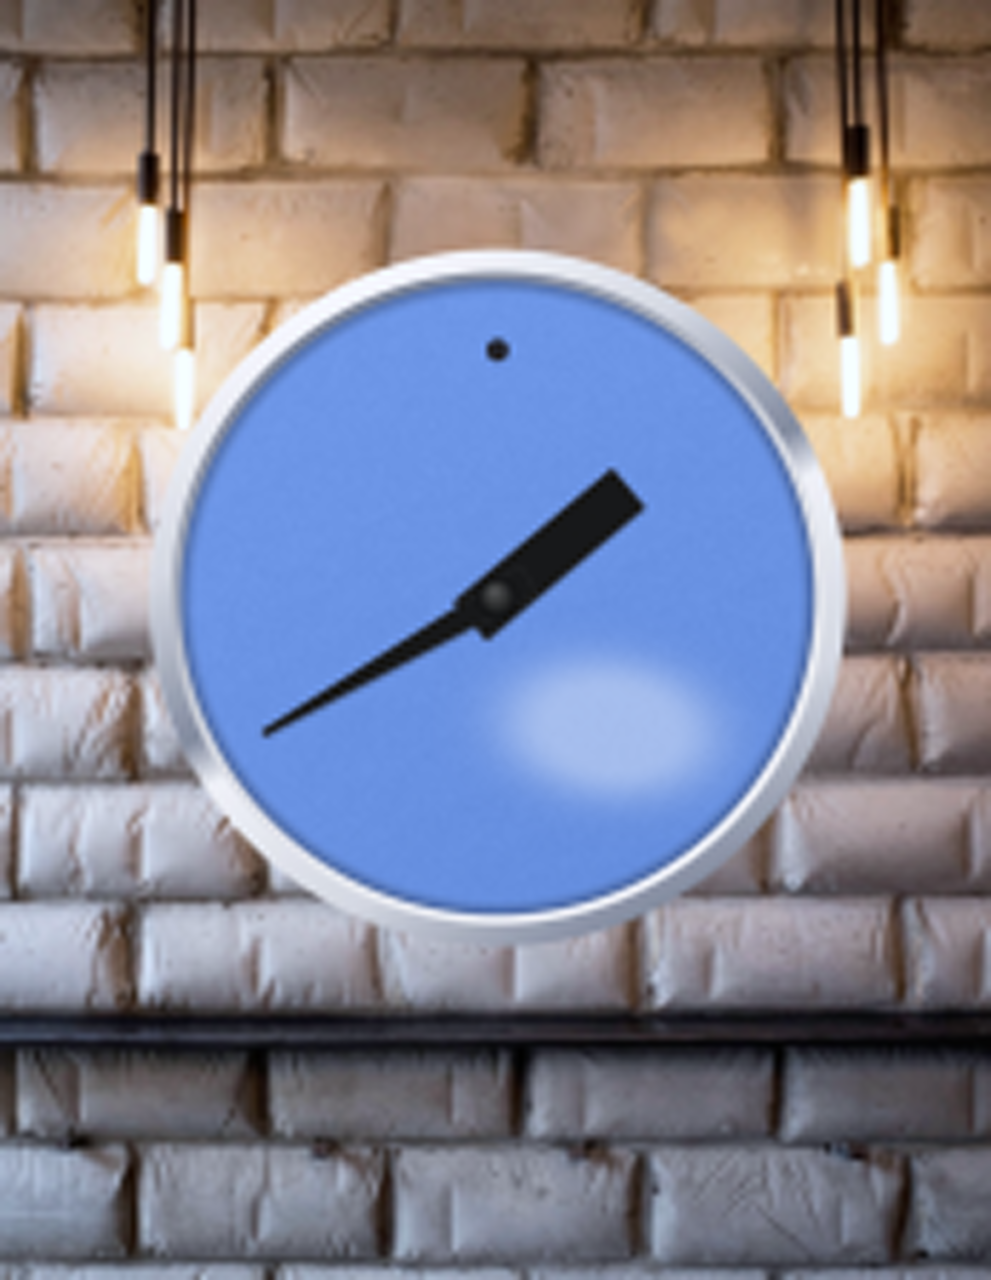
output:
1 h 40 min
